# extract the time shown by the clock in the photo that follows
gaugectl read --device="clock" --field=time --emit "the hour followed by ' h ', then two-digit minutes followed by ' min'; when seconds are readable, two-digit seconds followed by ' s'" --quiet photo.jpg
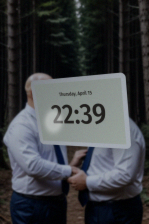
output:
22 h 39 min
